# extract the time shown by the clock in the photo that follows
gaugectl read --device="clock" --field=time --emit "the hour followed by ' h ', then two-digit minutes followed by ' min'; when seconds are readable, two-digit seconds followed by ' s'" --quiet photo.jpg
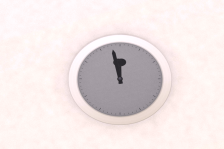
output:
11 h 58 min
